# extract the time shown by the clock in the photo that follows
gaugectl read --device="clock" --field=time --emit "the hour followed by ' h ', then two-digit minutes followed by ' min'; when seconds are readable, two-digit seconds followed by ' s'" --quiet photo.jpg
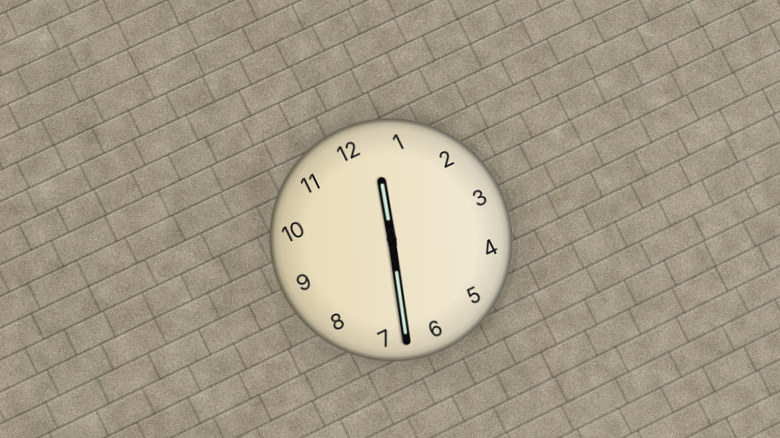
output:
12 h 33 min
